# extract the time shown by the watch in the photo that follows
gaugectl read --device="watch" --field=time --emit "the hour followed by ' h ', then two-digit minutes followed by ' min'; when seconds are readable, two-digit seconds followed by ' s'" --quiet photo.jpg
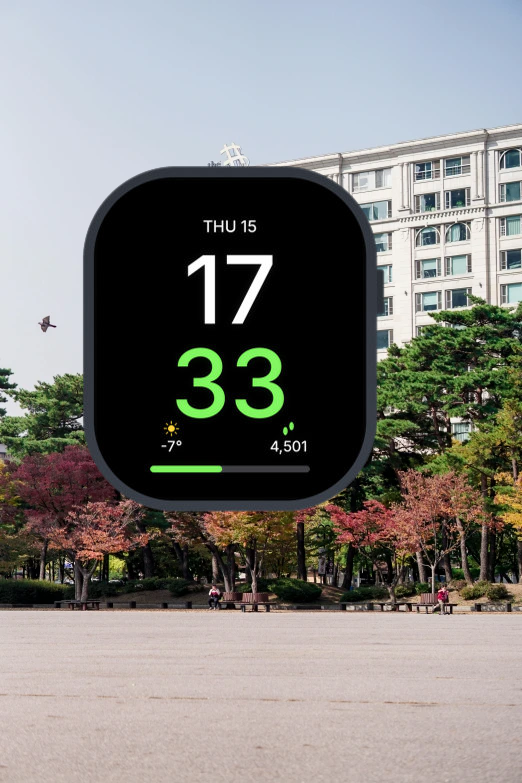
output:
17 h 33 min
